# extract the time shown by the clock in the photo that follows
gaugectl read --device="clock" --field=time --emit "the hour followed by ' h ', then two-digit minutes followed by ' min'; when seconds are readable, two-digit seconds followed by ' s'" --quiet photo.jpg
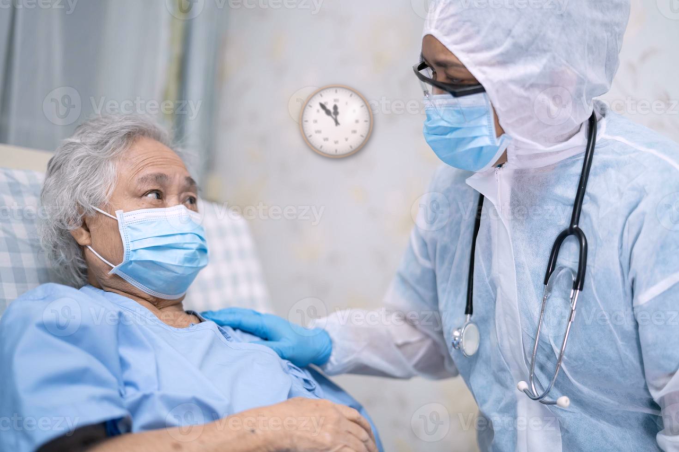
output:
11 h 53 min
